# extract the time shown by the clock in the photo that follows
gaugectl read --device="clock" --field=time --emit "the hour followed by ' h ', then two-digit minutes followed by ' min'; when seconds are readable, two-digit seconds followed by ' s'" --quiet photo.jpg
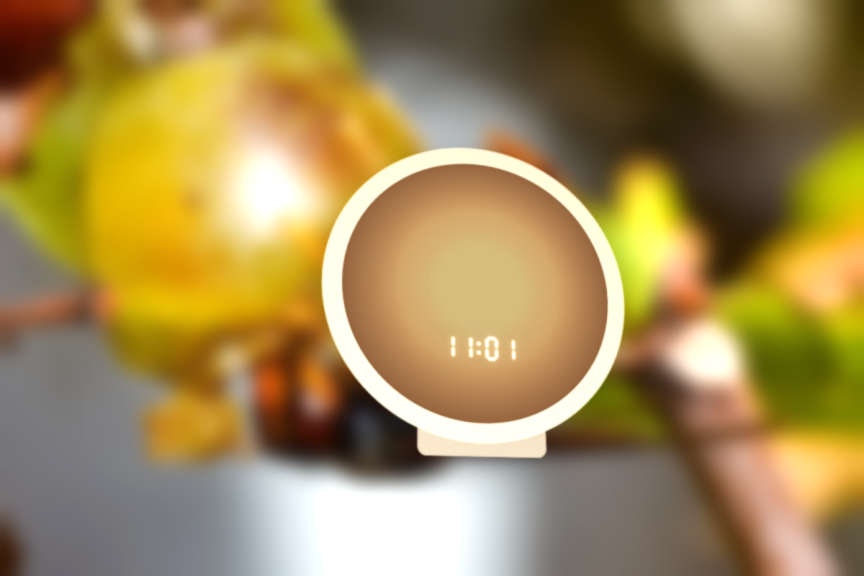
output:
11 h 01 min
